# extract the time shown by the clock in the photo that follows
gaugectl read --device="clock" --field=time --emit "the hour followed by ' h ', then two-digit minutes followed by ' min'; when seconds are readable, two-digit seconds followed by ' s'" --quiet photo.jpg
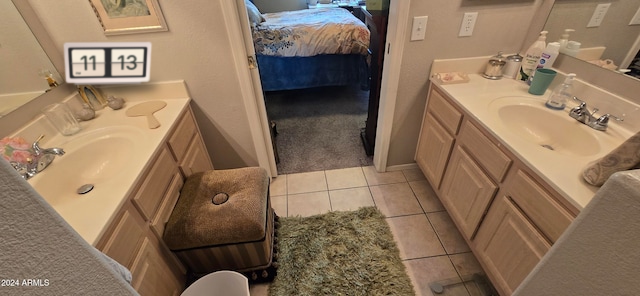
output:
11 h 13 min
